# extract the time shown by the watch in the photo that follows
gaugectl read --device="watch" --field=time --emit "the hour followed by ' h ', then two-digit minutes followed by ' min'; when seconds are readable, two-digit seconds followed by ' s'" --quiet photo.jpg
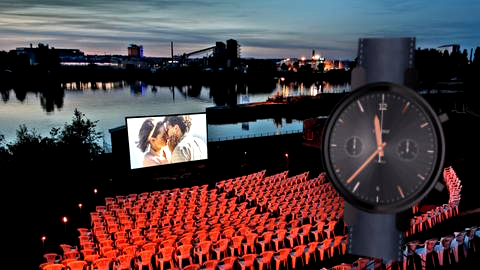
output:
11 h 37 min
